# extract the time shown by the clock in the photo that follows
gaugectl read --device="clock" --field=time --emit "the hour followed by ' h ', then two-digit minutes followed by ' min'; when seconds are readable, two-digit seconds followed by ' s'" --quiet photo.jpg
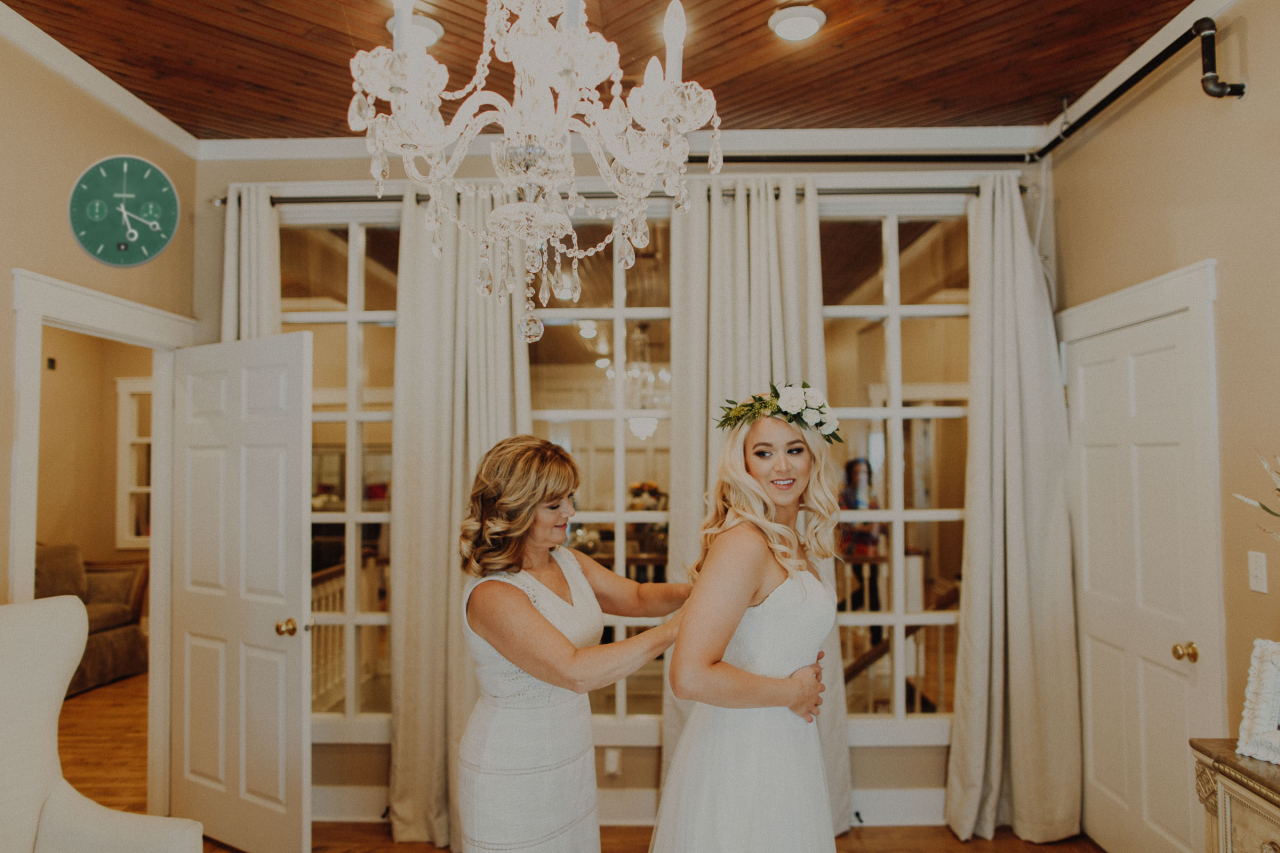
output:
5 h 19 min
